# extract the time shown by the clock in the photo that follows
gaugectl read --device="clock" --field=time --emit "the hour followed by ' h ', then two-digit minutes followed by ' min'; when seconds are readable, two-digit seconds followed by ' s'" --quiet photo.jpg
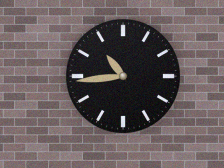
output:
10 h 44 min
